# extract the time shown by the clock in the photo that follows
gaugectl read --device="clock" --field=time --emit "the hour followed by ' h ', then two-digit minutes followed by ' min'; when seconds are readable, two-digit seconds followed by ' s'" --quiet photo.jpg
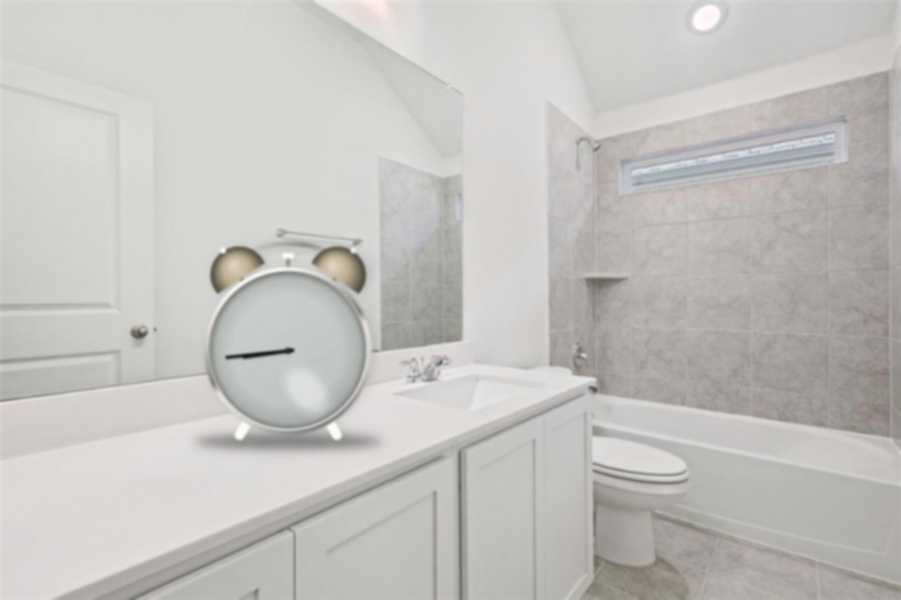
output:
8 h 44 min
